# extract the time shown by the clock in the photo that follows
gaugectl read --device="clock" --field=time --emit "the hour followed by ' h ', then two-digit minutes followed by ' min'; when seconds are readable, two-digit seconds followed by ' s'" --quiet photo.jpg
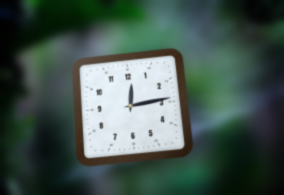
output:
12 h 14 min
